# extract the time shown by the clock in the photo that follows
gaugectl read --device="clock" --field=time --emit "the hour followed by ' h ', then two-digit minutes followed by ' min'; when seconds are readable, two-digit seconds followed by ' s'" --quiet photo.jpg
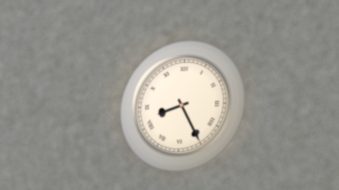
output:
8 h 25 min
